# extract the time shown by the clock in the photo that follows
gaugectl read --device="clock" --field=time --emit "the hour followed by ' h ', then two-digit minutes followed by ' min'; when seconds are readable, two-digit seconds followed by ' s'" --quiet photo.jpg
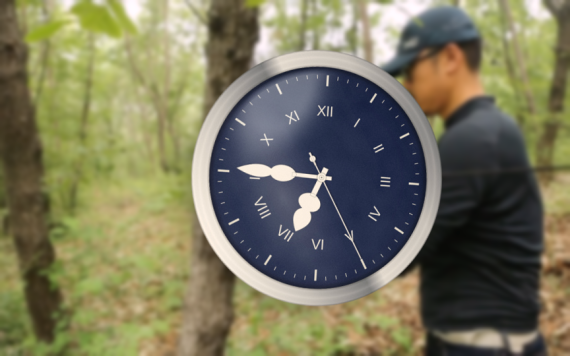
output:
6 h 45 min 25 s
